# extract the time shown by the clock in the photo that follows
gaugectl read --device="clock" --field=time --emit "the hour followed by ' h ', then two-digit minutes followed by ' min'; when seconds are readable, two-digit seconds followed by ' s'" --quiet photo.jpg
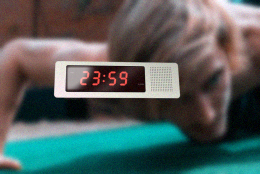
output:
23 h 59 min
